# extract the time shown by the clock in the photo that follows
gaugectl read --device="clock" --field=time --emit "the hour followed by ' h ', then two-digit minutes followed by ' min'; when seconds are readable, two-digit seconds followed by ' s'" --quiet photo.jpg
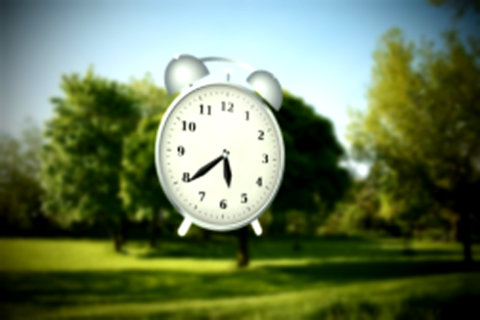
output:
5 h 39 min
